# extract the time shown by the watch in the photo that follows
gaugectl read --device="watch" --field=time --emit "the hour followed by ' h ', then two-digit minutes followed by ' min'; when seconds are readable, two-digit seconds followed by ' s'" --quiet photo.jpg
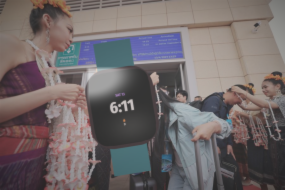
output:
6 h 11 min
